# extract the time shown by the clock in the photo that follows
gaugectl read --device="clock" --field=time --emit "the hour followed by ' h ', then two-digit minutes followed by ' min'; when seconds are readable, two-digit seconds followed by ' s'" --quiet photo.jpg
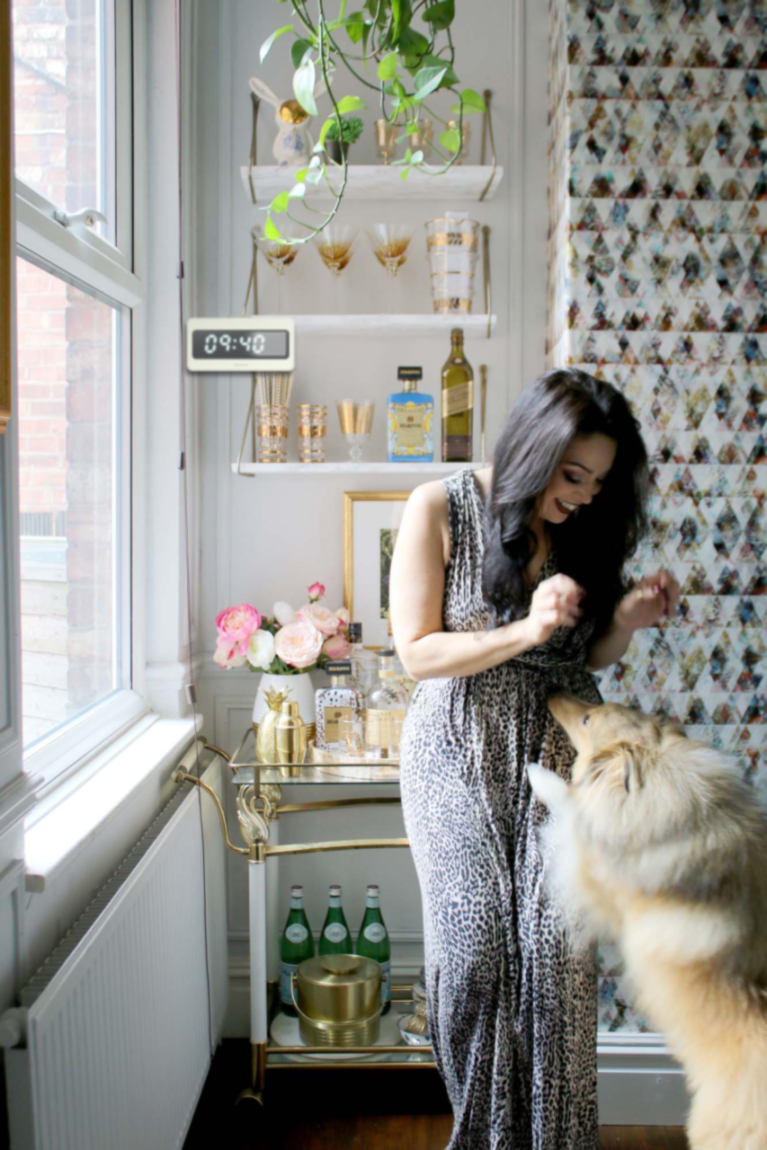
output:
9 h 40 min
